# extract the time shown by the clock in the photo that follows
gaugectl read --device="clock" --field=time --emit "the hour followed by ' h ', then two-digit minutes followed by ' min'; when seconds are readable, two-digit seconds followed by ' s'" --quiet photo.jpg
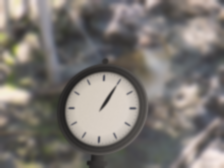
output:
1 h 05 min
